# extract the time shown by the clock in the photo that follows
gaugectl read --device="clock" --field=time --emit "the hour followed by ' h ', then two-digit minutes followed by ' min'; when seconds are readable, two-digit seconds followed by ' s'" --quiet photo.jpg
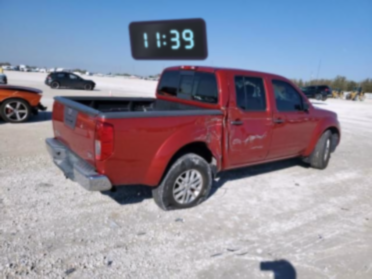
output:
11 h 39 min
